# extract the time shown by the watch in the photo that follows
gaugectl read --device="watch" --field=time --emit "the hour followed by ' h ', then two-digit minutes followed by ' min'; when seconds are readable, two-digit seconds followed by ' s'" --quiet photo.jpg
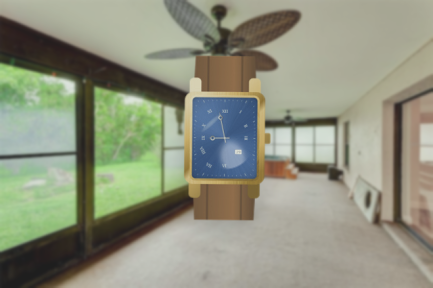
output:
8 h 58 min
